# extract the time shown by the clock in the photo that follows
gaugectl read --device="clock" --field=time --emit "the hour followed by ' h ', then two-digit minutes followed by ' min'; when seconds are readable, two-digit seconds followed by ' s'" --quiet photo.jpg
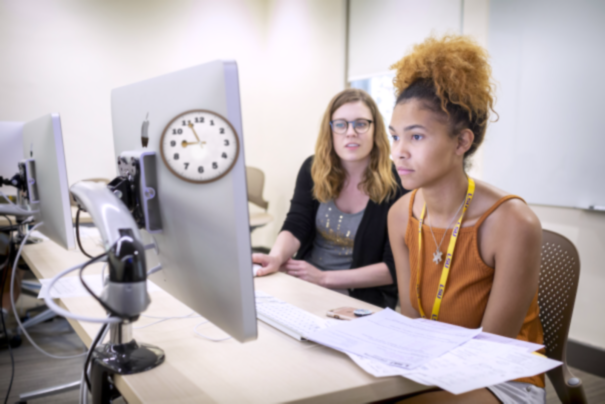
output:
8 h 56 min
